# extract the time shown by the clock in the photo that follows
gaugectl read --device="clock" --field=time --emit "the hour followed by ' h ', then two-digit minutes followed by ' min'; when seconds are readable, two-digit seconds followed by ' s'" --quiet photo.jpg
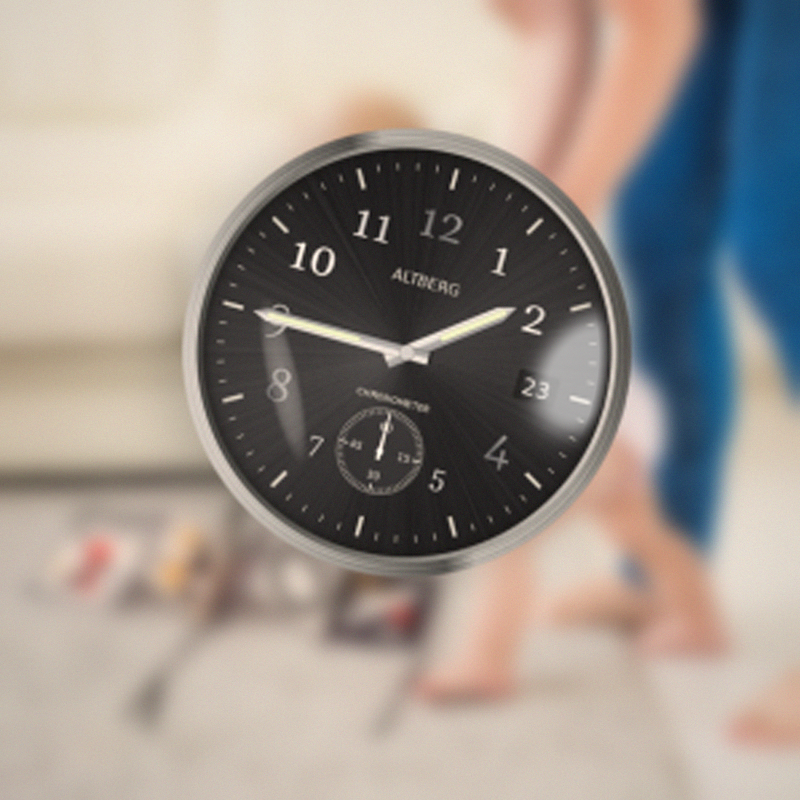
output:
1 h 45 min
